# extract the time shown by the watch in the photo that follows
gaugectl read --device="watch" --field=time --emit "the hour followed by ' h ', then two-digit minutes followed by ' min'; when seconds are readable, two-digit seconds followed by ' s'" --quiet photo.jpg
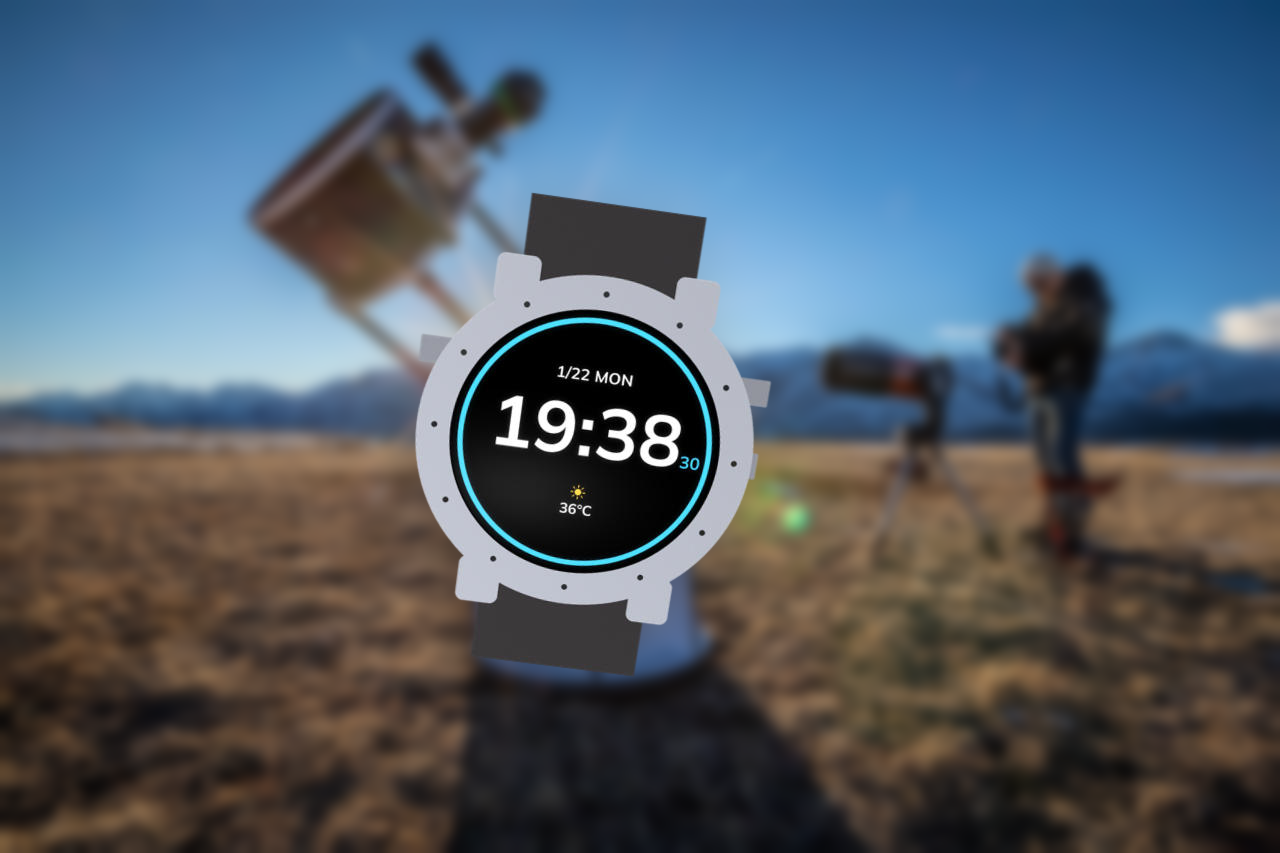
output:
19 h 38 min 30 s
